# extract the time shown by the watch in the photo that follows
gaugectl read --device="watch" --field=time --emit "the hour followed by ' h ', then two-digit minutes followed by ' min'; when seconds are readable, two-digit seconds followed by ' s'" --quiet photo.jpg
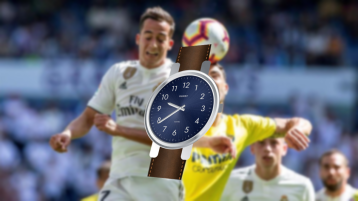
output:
9 h 39 min
